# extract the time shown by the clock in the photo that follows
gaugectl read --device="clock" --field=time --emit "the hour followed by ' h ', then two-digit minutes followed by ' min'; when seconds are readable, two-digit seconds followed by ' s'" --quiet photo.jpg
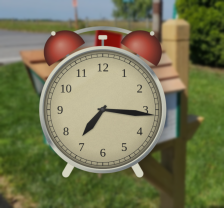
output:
7 h 16 min
